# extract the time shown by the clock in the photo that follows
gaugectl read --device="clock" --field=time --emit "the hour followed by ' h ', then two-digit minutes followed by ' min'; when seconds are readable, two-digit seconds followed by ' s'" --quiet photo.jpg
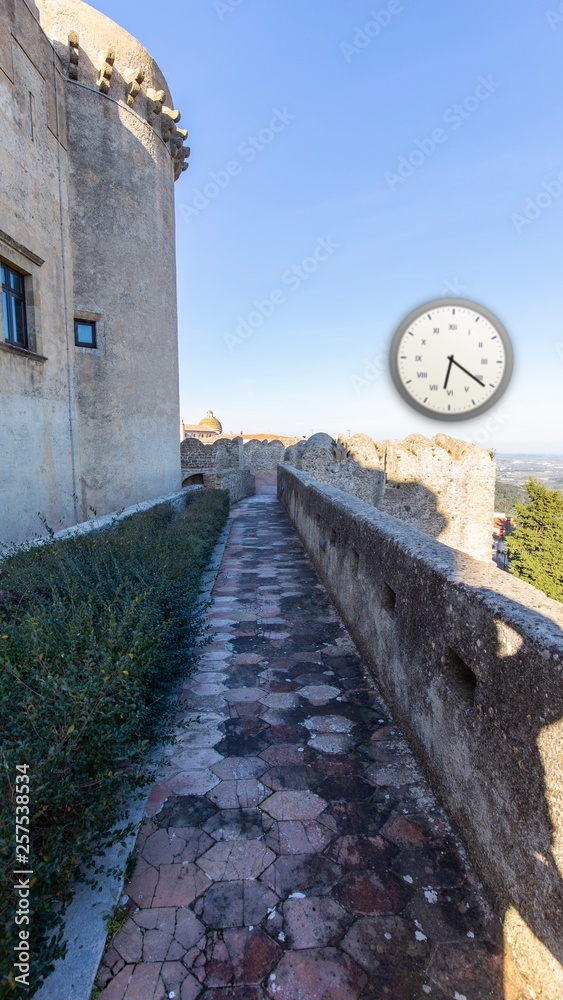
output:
6 h 21 min
